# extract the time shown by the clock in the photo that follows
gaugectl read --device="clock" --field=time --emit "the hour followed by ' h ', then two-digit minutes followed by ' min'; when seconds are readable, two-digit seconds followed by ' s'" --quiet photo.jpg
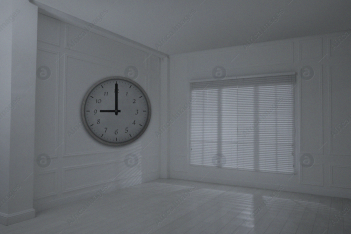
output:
9 h 00 min
